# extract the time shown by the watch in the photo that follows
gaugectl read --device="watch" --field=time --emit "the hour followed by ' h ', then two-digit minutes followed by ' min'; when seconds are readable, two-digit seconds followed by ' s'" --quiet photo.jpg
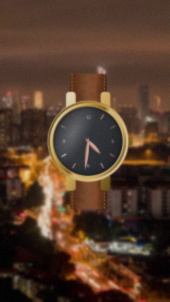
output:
4 h 31 min
